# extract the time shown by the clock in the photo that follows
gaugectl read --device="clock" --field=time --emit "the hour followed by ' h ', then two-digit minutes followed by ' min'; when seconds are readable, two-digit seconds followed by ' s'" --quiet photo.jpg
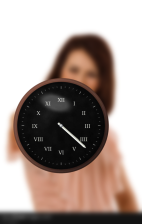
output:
4 h 22 min
